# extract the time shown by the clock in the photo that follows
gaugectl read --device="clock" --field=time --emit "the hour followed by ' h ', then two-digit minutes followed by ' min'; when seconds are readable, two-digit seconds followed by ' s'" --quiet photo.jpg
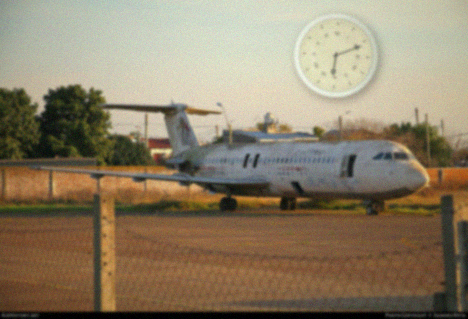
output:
6 h 11 min
